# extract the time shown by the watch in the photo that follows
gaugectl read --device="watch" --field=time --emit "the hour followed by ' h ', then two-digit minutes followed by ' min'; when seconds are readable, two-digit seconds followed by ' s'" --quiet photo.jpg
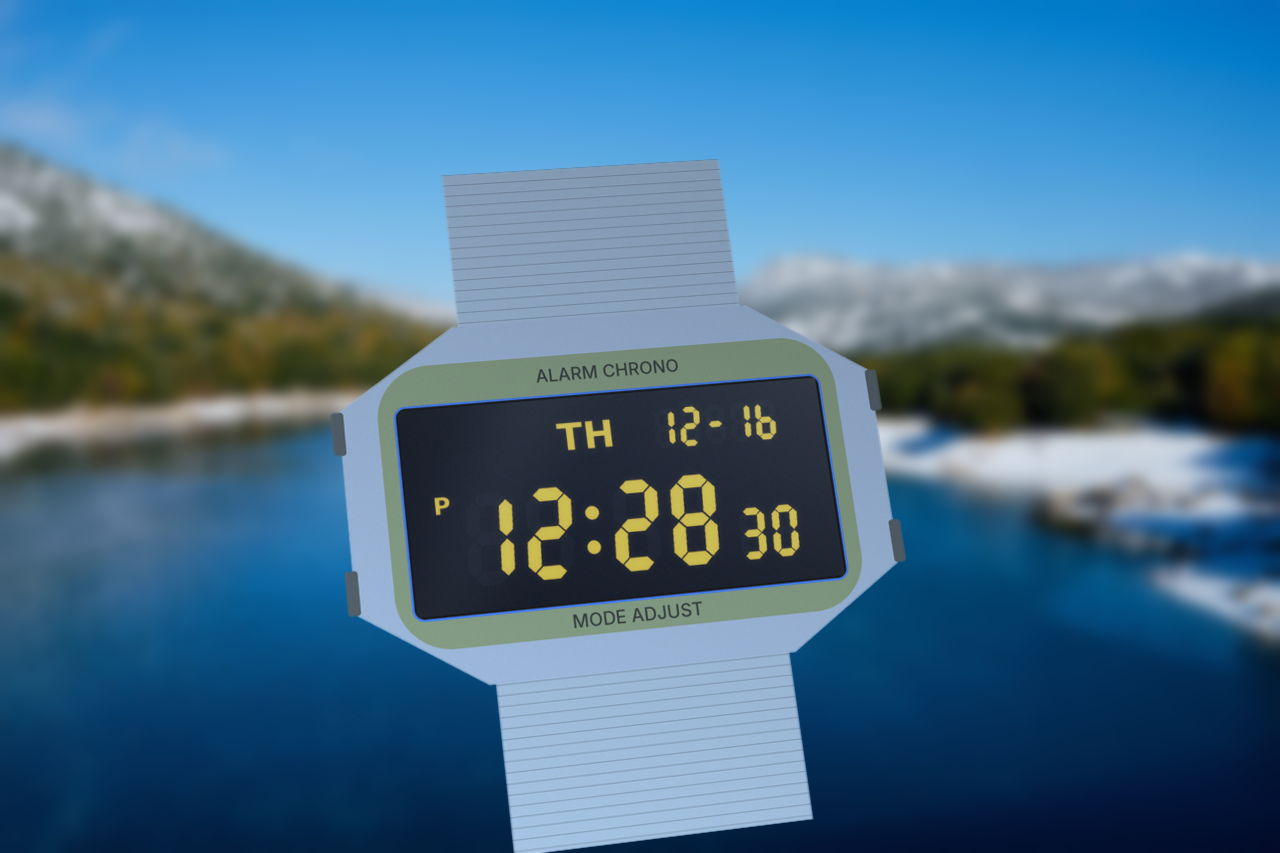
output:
12 h 28 min 30 s
